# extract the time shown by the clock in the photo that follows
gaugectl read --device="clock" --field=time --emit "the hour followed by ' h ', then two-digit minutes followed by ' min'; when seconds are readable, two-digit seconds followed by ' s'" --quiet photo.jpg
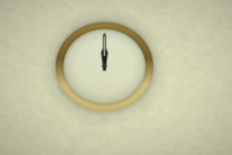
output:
12 h 00 min
